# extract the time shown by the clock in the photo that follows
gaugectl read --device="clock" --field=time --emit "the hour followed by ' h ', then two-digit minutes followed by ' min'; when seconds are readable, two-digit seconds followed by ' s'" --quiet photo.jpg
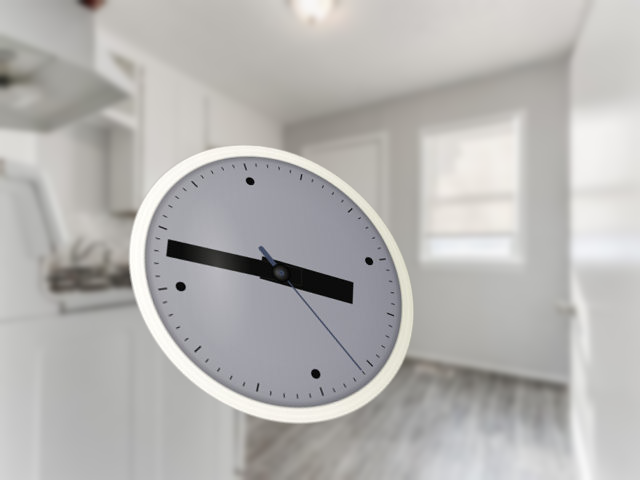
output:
3 h 48 min 26 s
